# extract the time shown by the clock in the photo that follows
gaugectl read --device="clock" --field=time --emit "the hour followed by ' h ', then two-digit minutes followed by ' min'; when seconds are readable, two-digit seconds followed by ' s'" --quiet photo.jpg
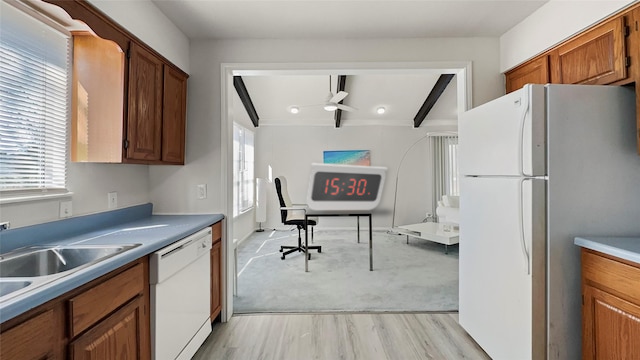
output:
15 h 30 min
